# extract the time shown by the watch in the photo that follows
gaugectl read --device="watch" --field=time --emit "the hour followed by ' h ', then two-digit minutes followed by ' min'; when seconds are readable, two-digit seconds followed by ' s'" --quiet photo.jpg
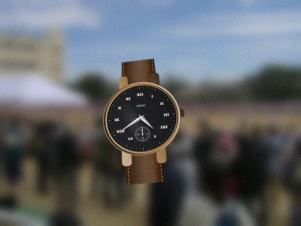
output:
4 h 40 min
